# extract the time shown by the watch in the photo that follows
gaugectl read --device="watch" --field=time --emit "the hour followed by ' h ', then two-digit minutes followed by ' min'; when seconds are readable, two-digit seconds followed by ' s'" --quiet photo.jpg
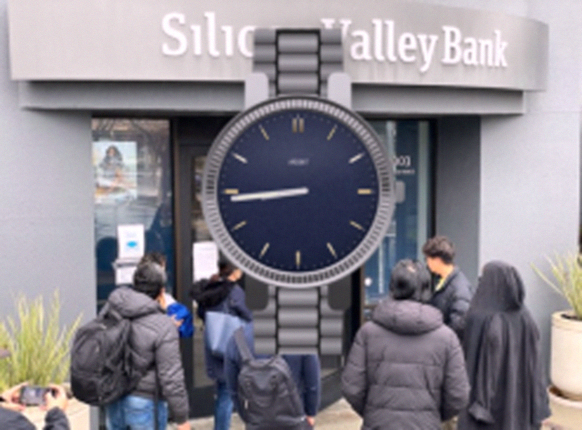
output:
8 h 44 min
